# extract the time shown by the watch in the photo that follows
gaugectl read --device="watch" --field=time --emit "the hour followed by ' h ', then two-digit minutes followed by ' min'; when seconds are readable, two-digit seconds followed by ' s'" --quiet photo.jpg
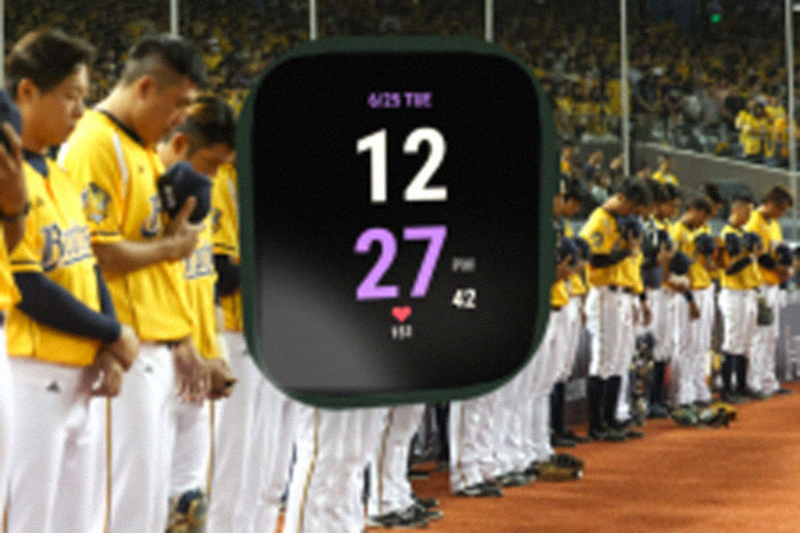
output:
12 h 27 min
